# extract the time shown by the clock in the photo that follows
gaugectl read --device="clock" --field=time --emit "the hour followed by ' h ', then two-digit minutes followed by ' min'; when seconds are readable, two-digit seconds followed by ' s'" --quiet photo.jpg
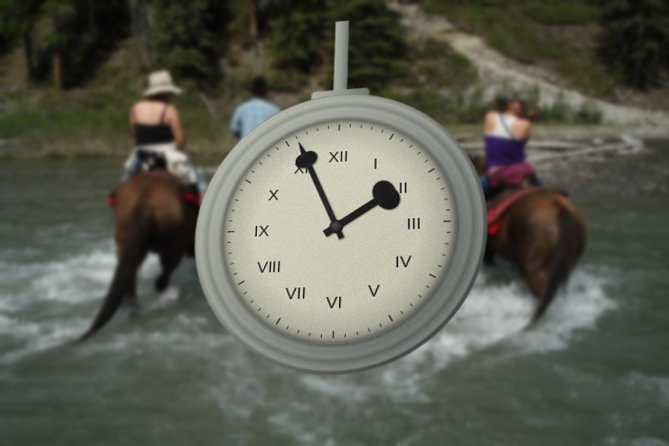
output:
1 h 56 min
